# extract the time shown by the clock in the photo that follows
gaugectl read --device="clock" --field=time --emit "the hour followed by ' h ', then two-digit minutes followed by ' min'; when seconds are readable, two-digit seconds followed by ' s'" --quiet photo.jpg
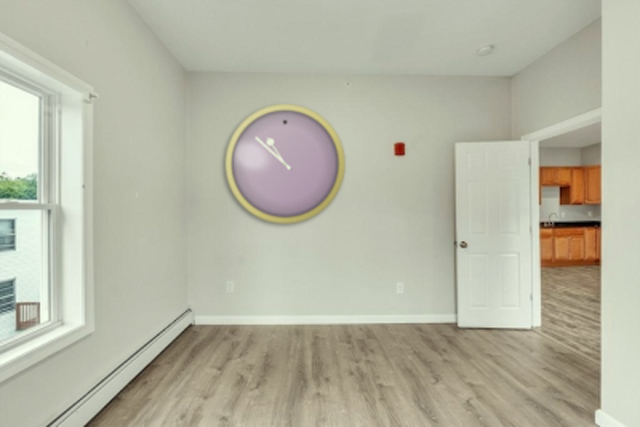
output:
10 h 52 min
